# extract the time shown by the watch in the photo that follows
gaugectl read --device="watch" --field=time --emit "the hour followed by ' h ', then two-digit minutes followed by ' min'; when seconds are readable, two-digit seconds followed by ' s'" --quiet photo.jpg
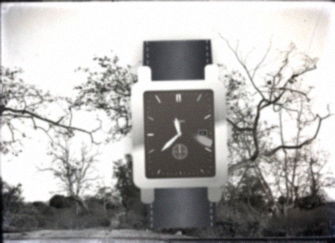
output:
11 h 38 min
